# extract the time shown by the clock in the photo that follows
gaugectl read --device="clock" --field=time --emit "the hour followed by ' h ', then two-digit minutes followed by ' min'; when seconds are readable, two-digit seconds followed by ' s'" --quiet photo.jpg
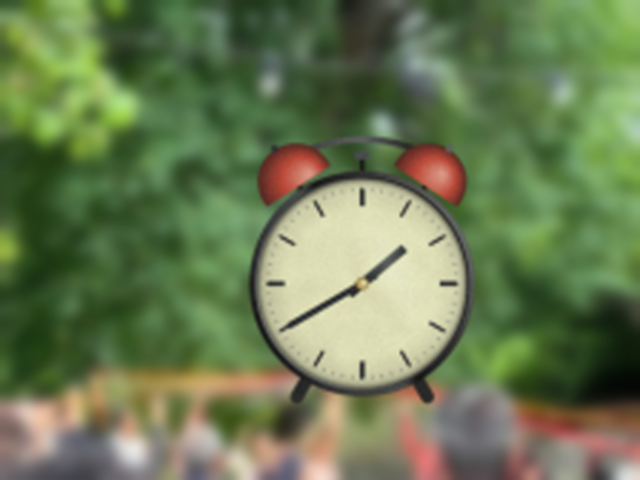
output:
1 h 40 min
